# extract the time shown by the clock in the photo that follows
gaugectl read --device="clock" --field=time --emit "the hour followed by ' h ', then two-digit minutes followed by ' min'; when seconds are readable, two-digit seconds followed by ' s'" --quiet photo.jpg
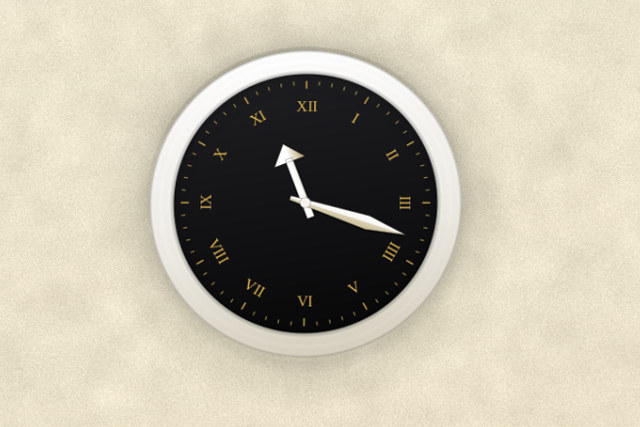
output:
11 h 18 min
